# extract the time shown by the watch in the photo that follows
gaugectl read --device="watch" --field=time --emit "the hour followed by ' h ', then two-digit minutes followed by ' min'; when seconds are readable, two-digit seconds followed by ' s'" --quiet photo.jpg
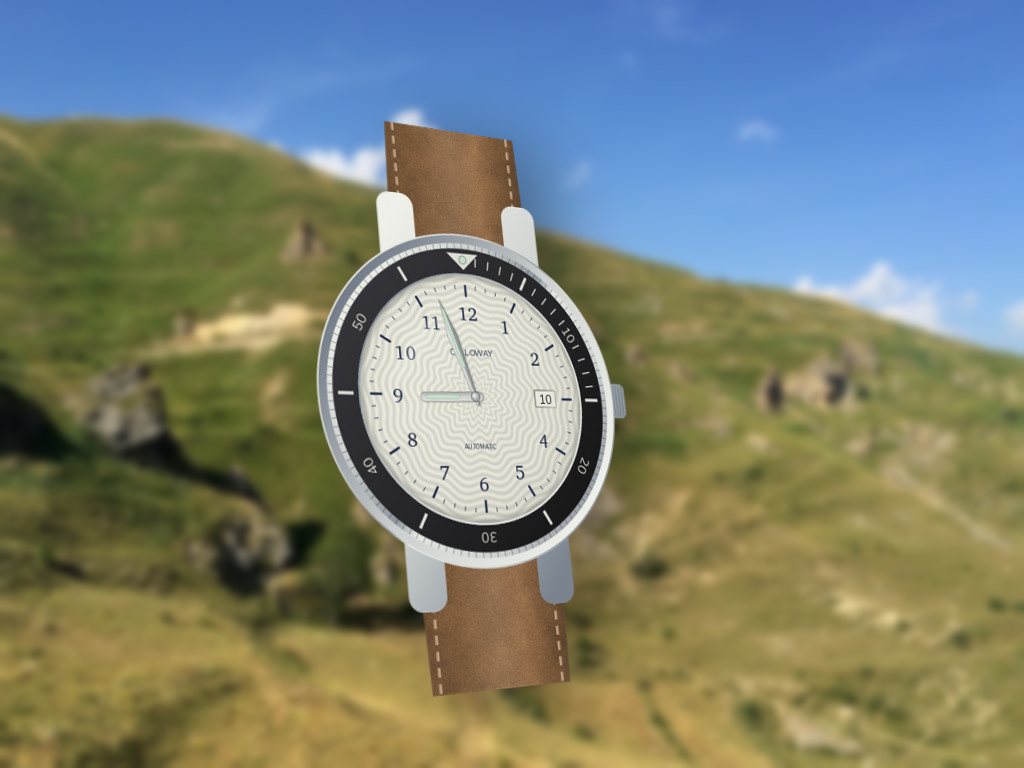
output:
8 h 57 min
